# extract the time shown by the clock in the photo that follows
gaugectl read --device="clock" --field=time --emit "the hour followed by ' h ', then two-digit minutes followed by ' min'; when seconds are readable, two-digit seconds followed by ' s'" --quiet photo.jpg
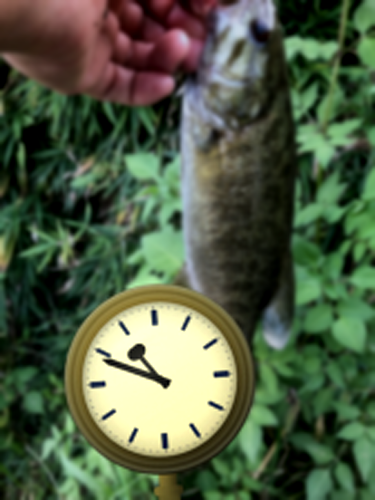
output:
10 h 49 min
